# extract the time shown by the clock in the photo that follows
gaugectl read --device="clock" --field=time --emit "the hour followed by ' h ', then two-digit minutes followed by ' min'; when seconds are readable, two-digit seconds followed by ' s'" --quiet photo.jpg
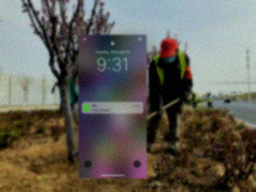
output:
9 h 31 min
